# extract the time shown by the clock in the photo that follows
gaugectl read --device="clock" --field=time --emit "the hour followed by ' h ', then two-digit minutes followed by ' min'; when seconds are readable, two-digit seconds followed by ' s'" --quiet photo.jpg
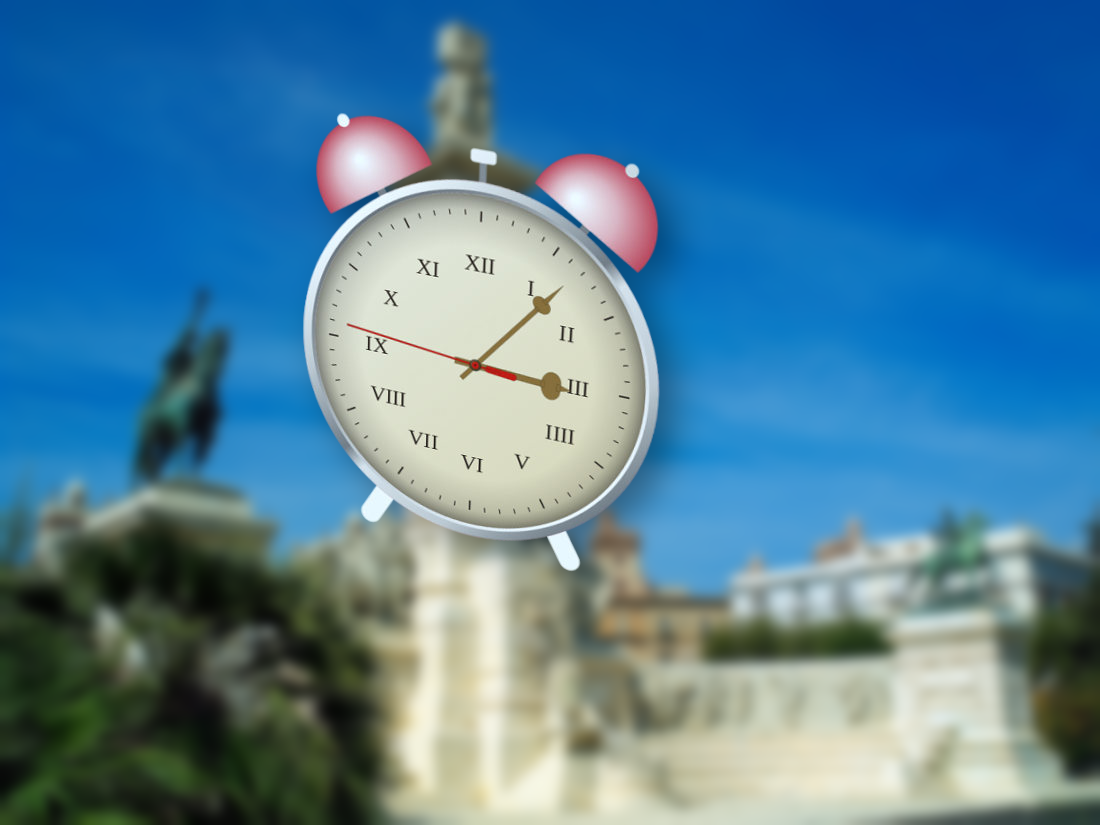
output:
3 h 06 min 46 s
